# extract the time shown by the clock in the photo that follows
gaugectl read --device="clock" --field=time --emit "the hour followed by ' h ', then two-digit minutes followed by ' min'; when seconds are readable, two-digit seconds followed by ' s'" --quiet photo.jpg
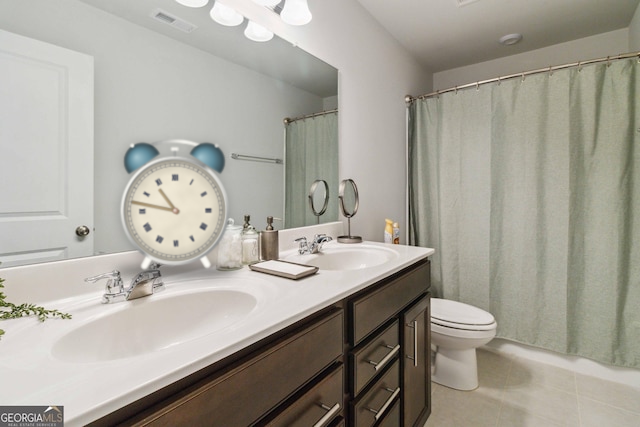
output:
10 h 47 min
